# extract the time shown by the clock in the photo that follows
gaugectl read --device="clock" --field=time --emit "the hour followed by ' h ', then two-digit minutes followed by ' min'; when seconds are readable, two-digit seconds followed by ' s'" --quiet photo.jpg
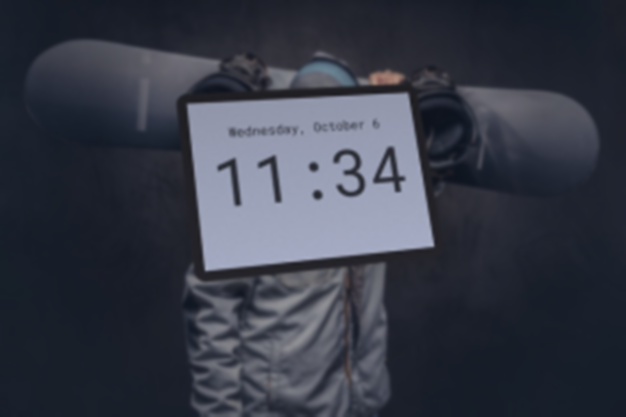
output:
11 h 34 min
